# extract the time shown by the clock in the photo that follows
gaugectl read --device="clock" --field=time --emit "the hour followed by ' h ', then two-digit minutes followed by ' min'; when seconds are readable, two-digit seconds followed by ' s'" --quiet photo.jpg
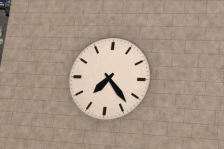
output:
7 h 23 min
